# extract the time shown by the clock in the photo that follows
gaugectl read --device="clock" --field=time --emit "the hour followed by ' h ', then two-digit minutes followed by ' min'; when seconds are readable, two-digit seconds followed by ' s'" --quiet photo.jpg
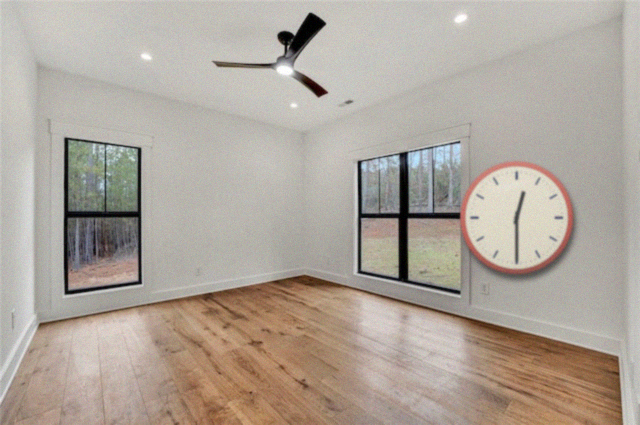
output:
12 h 30 min
